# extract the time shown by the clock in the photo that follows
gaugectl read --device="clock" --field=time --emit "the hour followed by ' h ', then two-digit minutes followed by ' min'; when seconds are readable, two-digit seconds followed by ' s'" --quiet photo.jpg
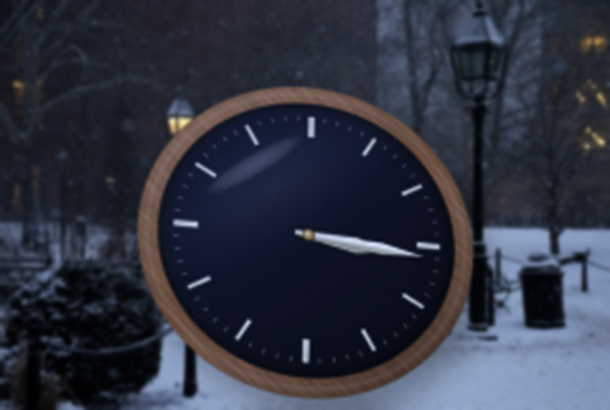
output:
3 h 16 min
